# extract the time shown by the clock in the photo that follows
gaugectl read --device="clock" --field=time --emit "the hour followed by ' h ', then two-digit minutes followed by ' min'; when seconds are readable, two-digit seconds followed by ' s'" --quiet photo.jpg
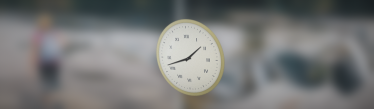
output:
1 h 42 min
